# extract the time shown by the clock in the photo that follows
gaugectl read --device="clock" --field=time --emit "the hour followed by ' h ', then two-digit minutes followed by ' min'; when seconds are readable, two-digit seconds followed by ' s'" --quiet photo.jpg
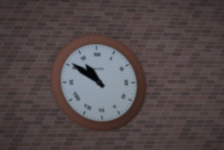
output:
10 h 51 min
